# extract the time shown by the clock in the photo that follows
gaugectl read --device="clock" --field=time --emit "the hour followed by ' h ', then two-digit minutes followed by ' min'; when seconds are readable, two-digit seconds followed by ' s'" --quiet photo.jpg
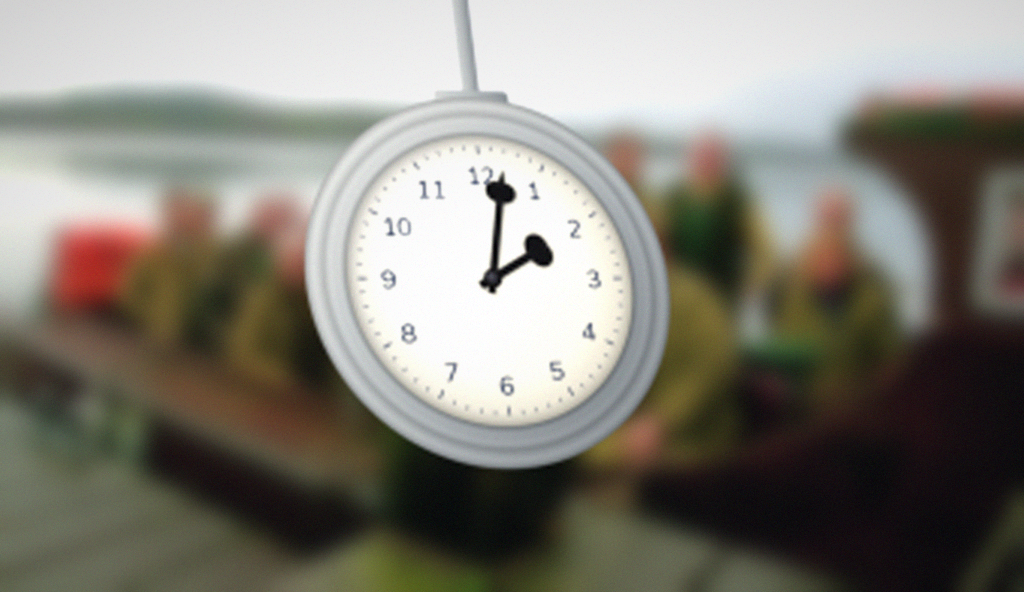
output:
2 h 02 min
